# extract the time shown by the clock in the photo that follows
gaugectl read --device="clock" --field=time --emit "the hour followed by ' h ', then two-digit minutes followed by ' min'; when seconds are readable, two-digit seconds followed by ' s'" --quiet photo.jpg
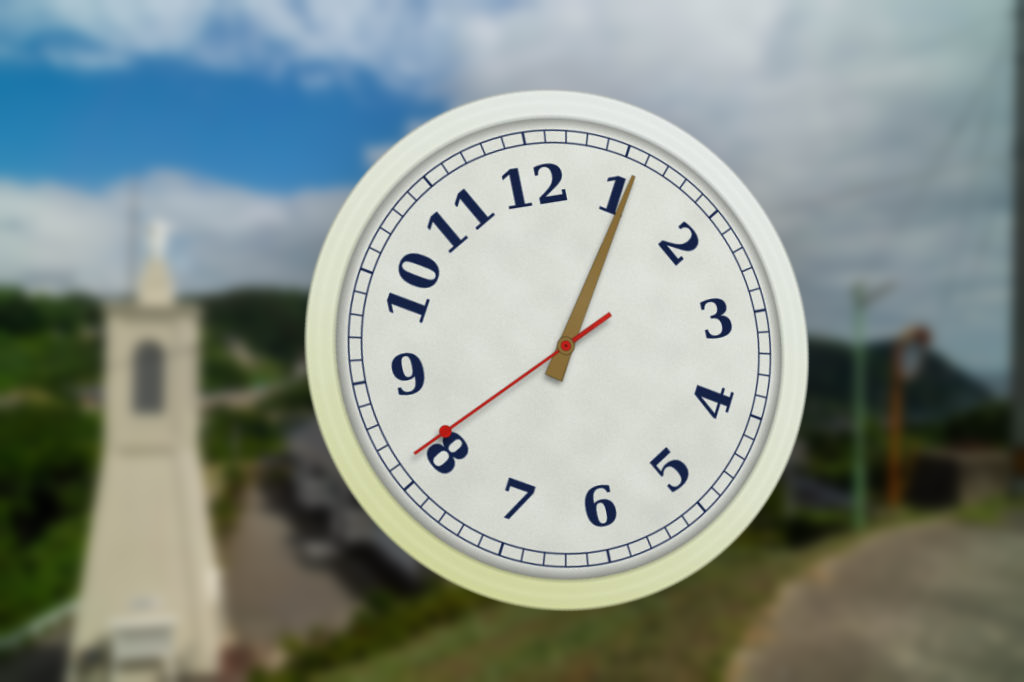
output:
1 h 05 min 41 s
